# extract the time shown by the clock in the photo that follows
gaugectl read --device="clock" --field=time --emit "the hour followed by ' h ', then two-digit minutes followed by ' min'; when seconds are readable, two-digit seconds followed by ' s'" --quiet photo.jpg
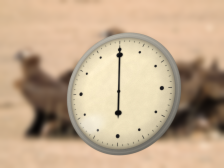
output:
6 h 00 min
